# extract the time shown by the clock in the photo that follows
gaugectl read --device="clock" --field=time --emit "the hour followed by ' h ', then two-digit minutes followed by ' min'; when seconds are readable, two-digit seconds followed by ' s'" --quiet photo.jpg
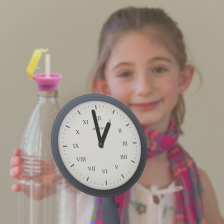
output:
12 h 59 min
